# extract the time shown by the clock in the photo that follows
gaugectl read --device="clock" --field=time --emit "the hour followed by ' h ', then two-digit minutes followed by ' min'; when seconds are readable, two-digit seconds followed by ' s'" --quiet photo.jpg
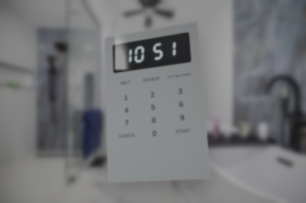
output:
10 h 51 min
